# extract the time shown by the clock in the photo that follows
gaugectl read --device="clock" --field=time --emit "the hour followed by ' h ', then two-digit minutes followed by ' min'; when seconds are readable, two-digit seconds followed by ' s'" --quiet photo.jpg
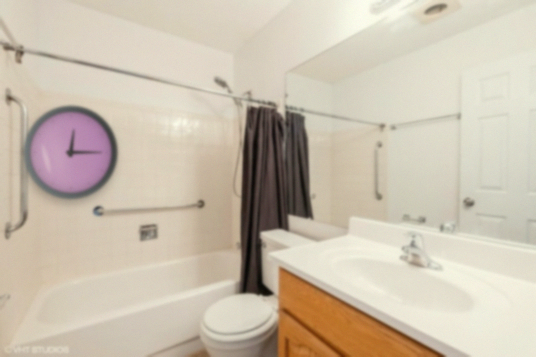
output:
12 h 15 min
